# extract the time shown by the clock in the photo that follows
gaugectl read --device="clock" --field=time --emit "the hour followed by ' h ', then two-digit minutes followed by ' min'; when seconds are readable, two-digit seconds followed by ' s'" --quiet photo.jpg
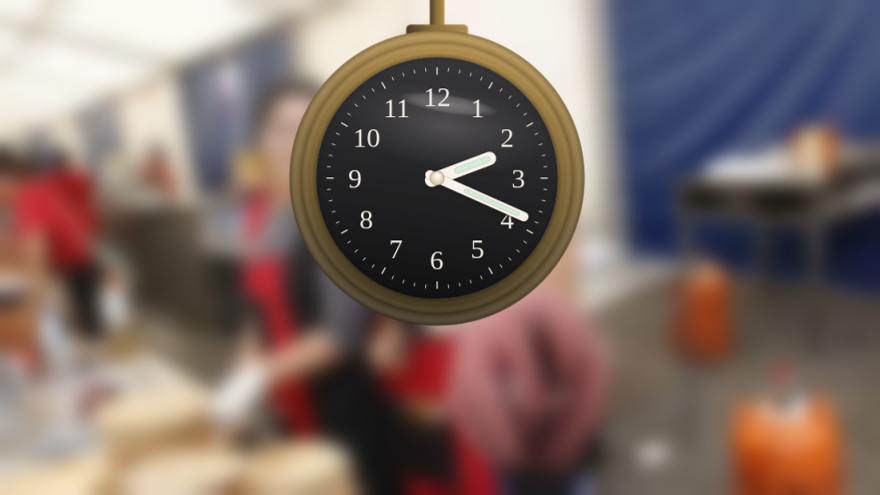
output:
2 h 19 min
